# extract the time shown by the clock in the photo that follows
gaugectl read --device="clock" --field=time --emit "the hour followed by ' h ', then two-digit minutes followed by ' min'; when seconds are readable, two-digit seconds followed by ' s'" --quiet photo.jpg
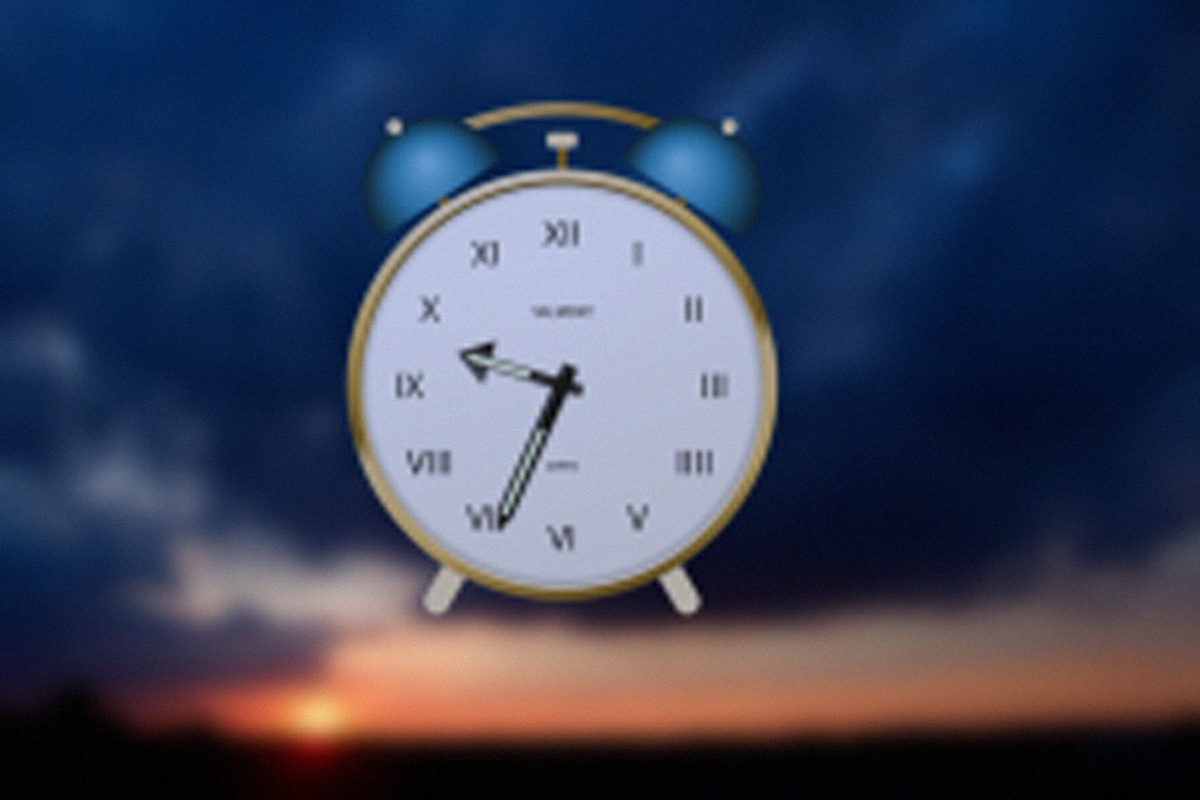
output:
9 h 34 min
